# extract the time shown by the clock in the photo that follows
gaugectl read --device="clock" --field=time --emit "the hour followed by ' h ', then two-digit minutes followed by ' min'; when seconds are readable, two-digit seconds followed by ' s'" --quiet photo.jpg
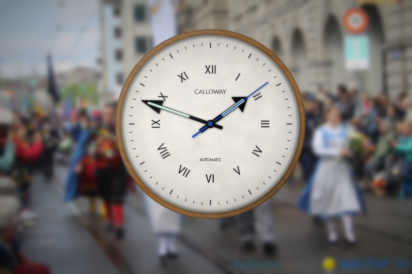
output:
1 h 48 min 09 s
